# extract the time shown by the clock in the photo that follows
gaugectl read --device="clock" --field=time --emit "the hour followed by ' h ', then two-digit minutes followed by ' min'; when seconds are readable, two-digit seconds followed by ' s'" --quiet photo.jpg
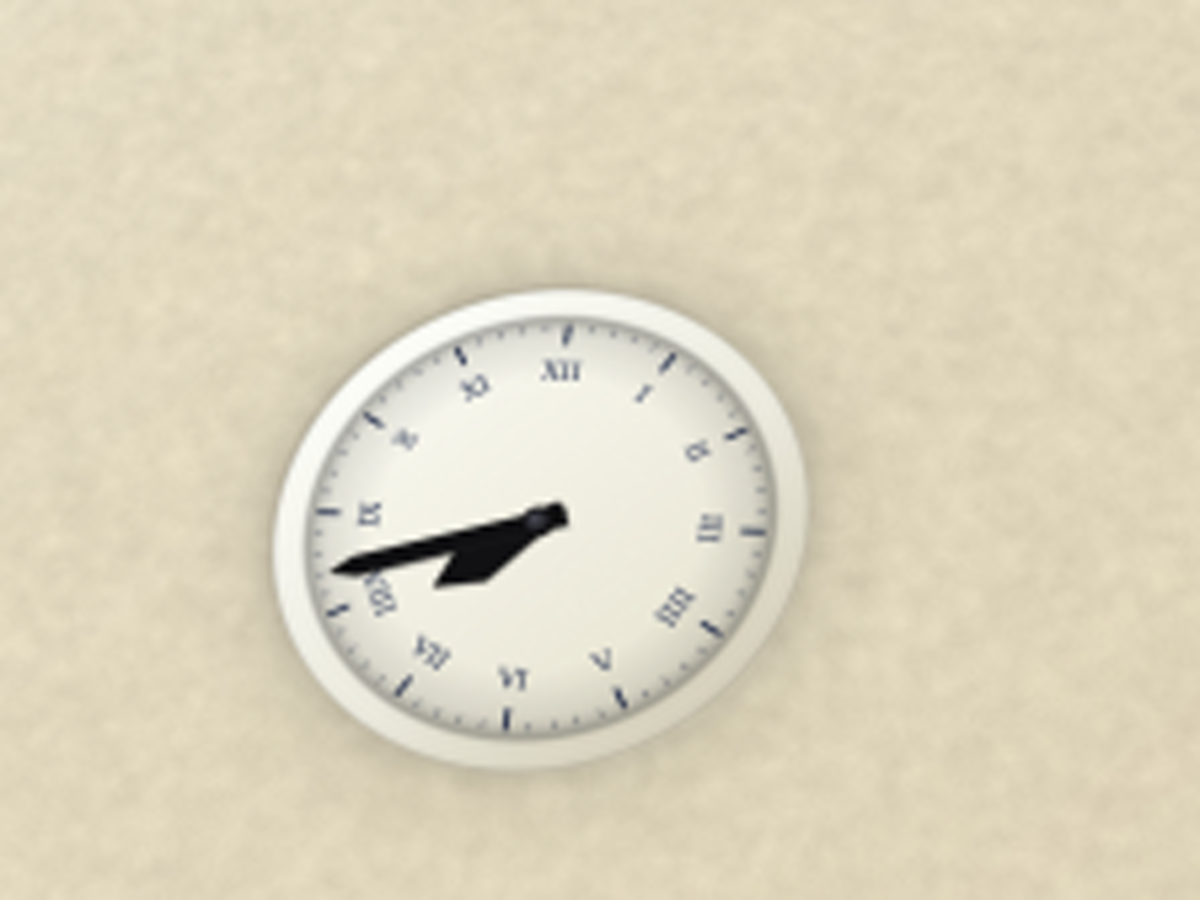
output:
7 h 42 min
